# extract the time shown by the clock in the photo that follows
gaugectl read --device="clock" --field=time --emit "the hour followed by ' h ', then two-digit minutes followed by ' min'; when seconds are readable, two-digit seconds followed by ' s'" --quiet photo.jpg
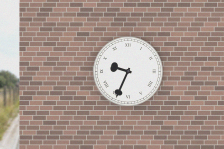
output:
9 h 34 min
